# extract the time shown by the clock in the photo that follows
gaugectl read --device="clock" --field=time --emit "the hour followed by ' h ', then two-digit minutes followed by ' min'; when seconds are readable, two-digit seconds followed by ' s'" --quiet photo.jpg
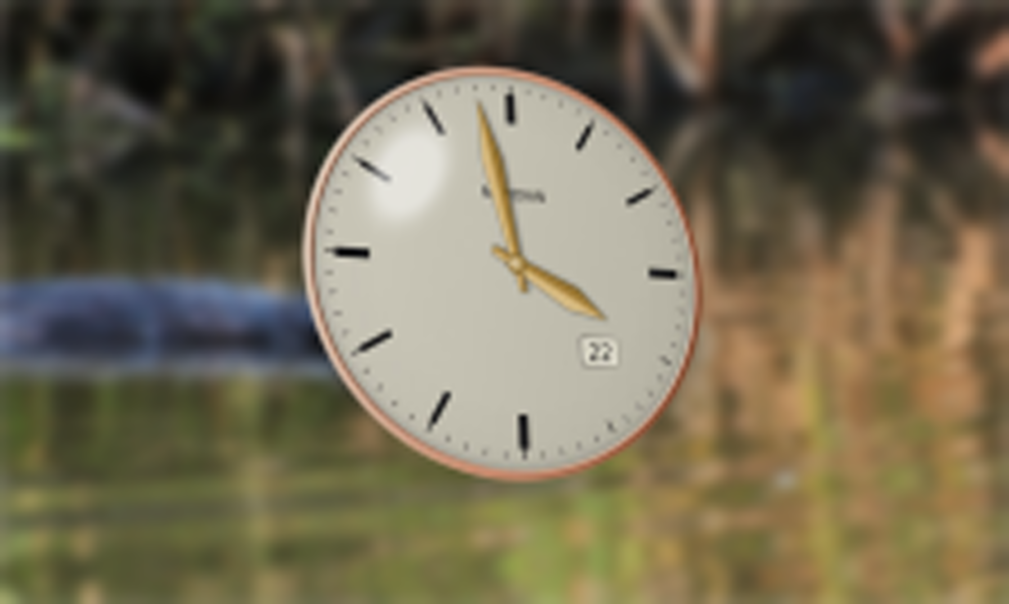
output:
3 h 58 min
